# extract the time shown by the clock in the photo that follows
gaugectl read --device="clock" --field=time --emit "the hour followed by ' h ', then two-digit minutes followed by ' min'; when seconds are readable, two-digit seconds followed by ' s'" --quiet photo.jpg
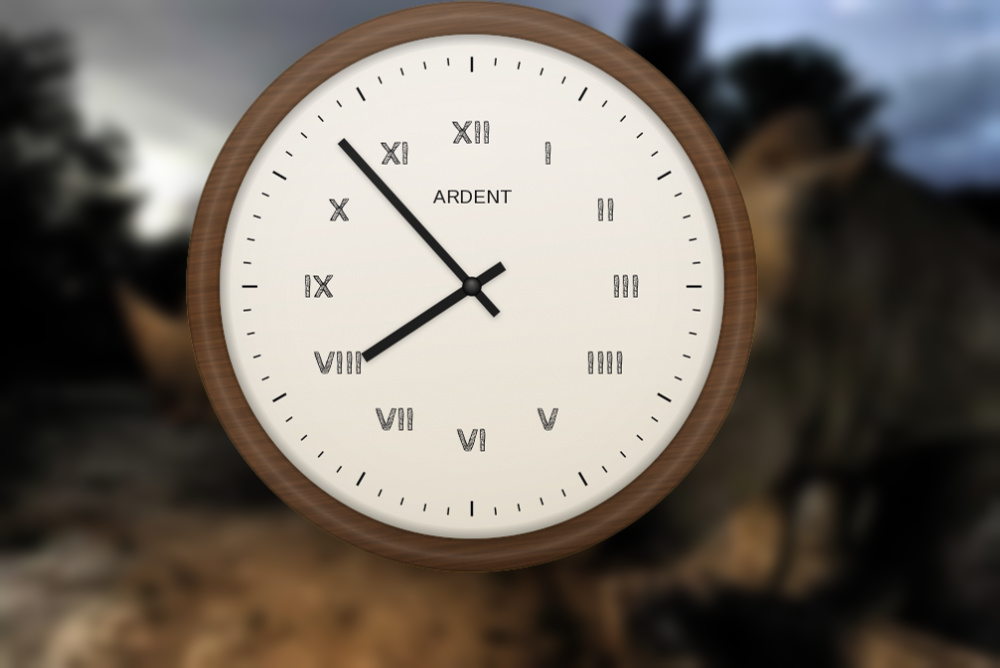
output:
7 h 53 min
